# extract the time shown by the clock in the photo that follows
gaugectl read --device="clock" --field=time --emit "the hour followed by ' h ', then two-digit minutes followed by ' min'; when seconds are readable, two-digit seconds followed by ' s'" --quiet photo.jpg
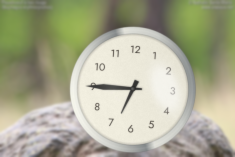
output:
6 h 45 min
